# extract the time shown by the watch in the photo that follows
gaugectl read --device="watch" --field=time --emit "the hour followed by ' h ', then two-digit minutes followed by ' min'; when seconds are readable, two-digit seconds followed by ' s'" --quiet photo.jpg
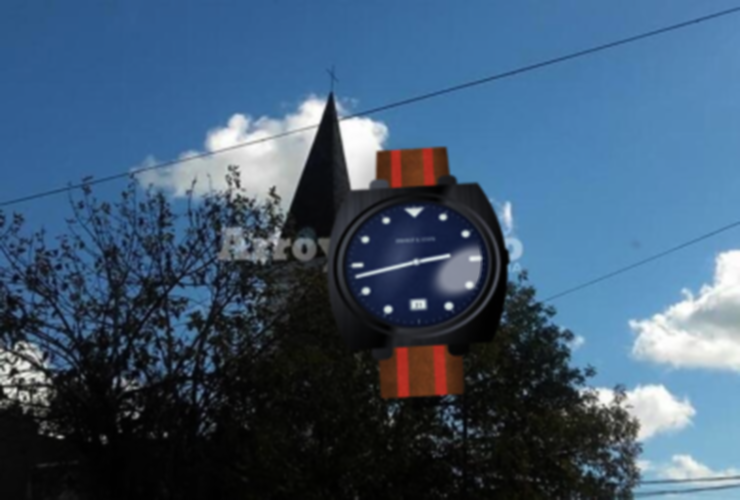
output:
2 h 43 min
